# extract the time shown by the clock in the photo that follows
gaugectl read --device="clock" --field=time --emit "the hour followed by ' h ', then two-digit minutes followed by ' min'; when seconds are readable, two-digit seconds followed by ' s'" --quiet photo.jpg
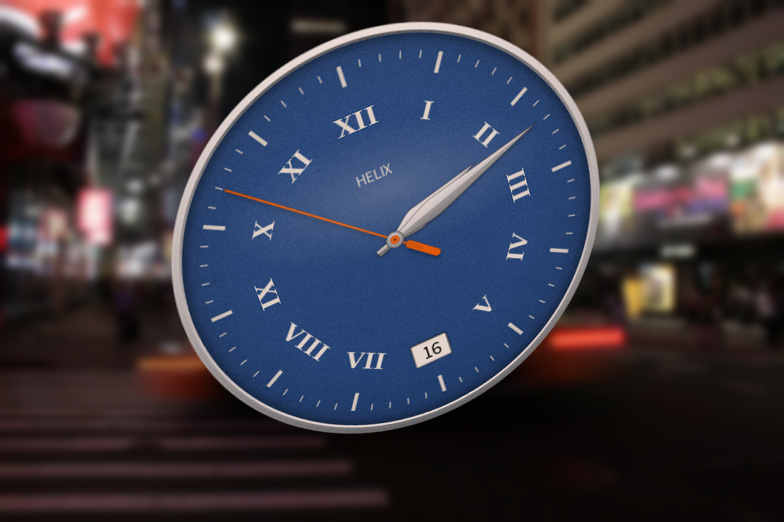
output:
2 h 11 min 52 s
